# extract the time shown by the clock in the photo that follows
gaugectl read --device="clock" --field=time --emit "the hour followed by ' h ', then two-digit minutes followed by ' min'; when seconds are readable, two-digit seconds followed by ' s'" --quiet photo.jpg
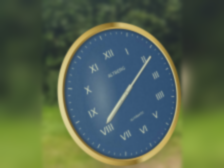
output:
8 h 11 min
